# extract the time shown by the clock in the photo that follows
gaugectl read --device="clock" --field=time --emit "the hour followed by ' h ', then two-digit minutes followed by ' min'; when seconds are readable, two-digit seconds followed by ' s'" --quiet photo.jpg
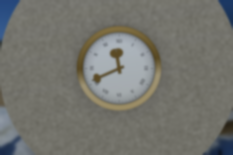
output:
11 h 41 min
